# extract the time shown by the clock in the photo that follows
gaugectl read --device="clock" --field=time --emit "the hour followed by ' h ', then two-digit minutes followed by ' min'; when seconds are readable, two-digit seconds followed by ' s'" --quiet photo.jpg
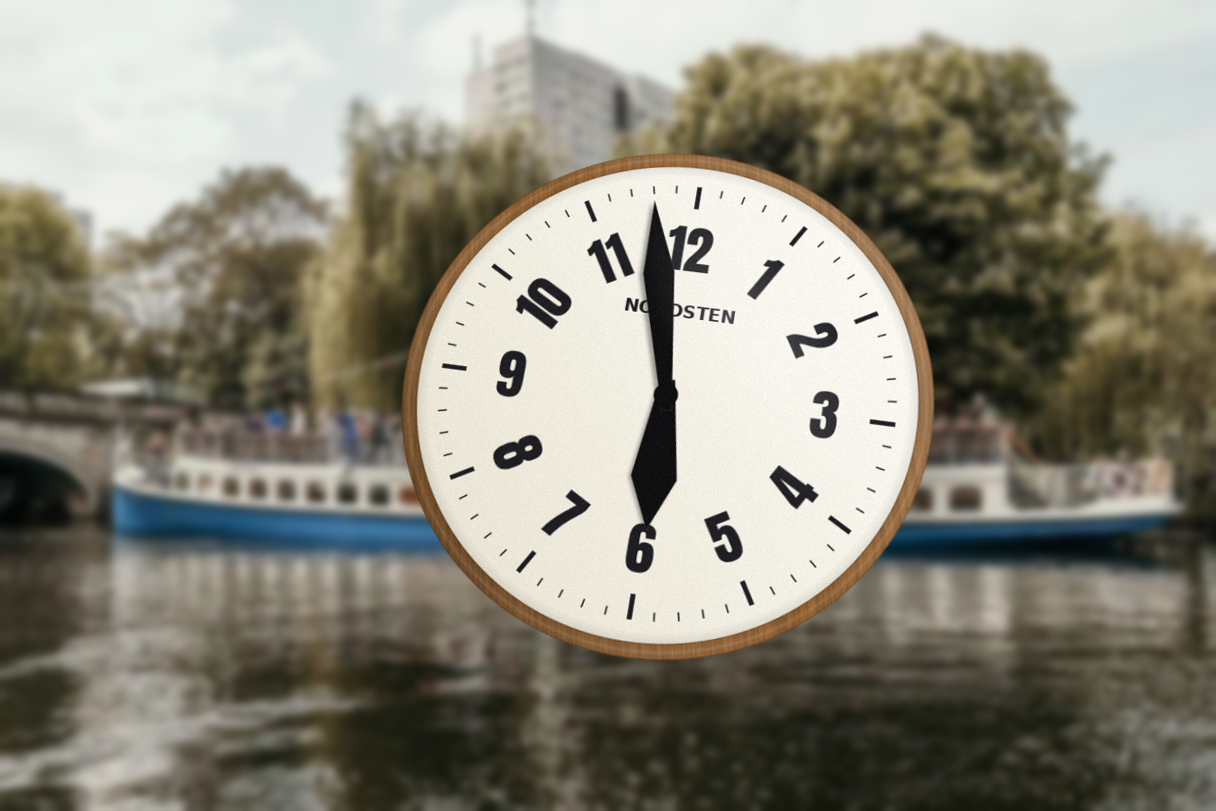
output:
5 h 58 min
